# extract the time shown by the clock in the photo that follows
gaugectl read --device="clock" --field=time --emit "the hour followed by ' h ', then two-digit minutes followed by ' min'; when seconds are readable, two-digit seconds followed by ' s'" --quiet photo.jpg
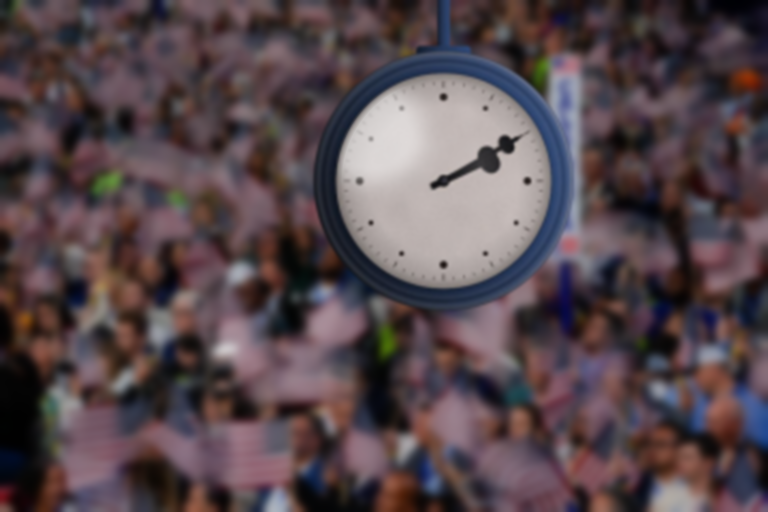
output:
2 h 10 min
